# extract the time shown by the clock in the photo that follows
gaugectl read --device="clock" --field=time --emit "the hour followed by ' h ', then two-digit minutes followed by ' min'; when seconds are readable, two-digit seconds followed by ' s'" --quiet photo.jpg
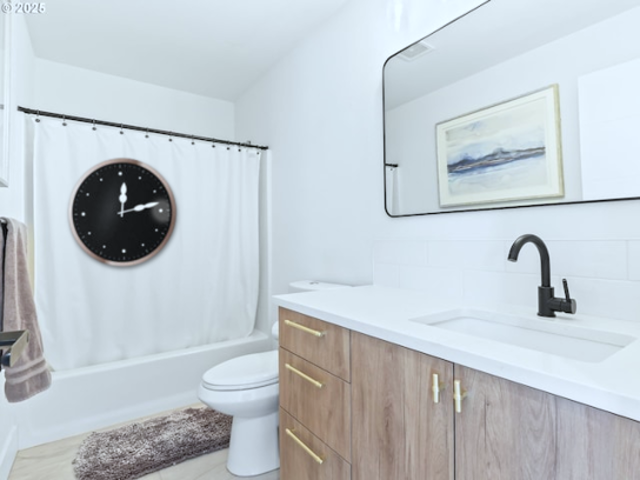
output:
12 h 13 min
